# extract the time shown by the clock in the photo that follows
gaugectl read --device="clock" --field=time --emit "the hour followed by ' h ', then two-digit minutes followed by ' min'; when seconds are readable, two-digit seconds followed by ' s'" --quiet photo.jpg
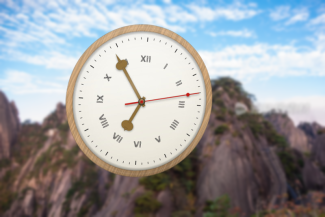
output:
6 h 54 min 13 s
